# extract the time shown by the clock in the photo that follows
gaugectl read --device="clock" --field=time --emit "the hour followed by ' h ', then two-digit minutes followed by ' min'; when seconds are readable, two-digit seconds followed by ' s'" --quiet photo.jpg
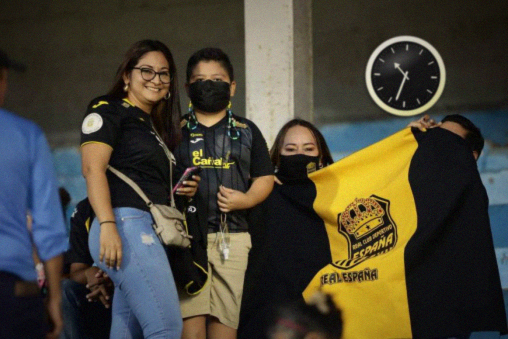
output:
10 h 33 min
